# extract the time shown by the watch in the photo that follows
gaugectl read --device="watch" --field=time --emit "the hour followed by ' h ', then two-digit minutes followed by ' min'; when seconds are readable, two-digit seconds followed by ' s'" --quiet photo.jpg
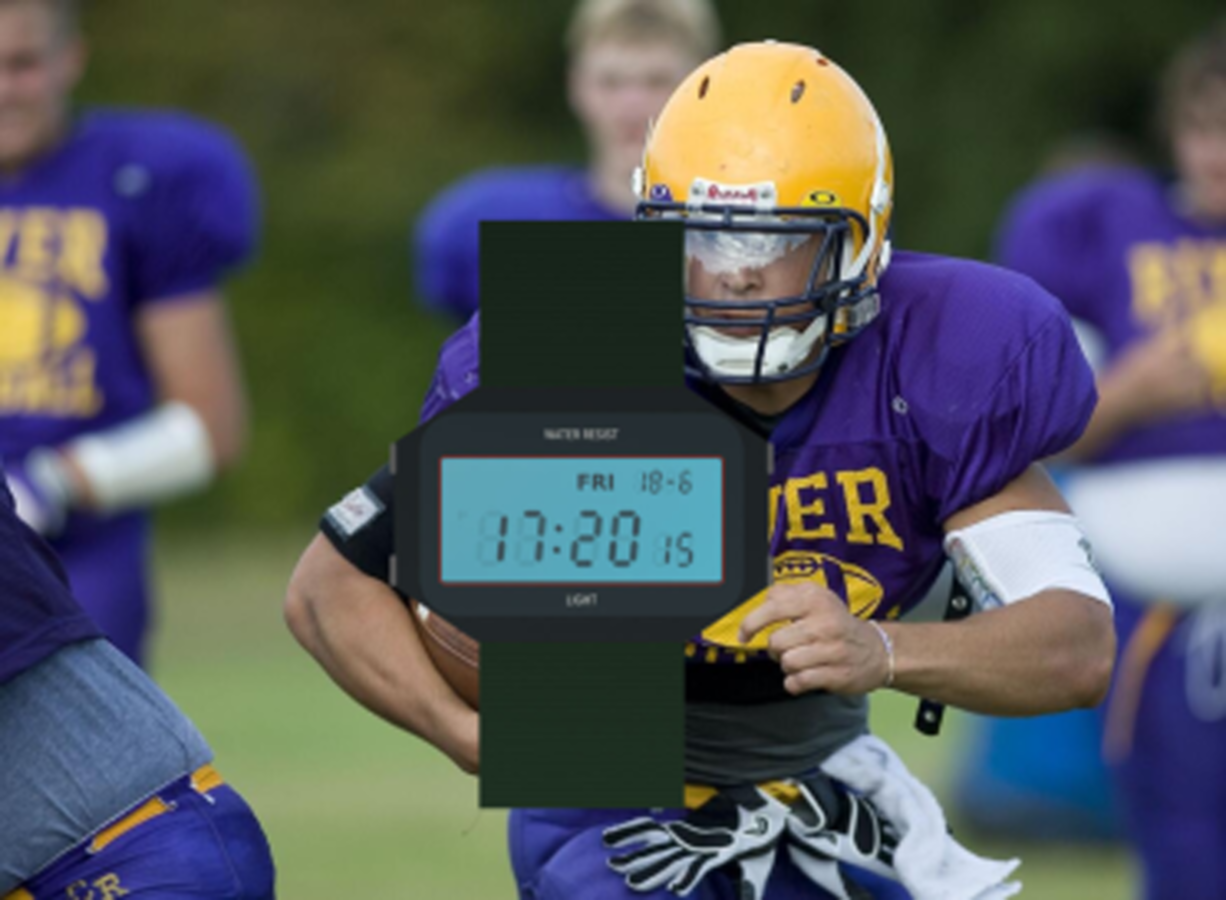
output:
17 h 20 min 15 s
